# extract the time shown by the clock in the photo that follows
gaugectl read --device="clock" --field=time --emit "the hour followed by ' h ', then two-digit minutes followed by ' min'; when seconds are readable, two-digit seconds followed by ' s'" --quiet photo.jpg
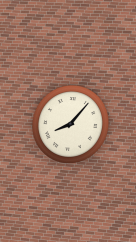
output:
8 h 06 min
